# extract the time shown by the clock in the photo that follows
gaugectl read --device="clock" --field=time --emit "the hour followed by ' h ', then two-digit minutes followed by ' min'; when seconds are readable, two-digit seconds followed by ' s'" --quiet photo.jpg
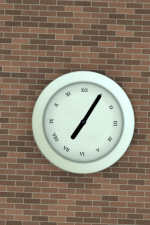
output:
7 h 05 min
